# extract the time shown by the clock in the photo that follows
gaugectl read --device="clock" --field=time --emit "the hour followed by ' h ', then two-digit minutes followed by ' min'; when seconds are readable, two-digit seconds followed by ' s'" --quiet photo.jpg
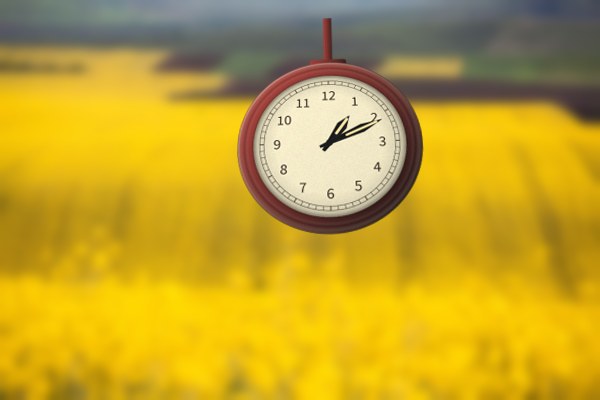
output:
1 h 11 min
